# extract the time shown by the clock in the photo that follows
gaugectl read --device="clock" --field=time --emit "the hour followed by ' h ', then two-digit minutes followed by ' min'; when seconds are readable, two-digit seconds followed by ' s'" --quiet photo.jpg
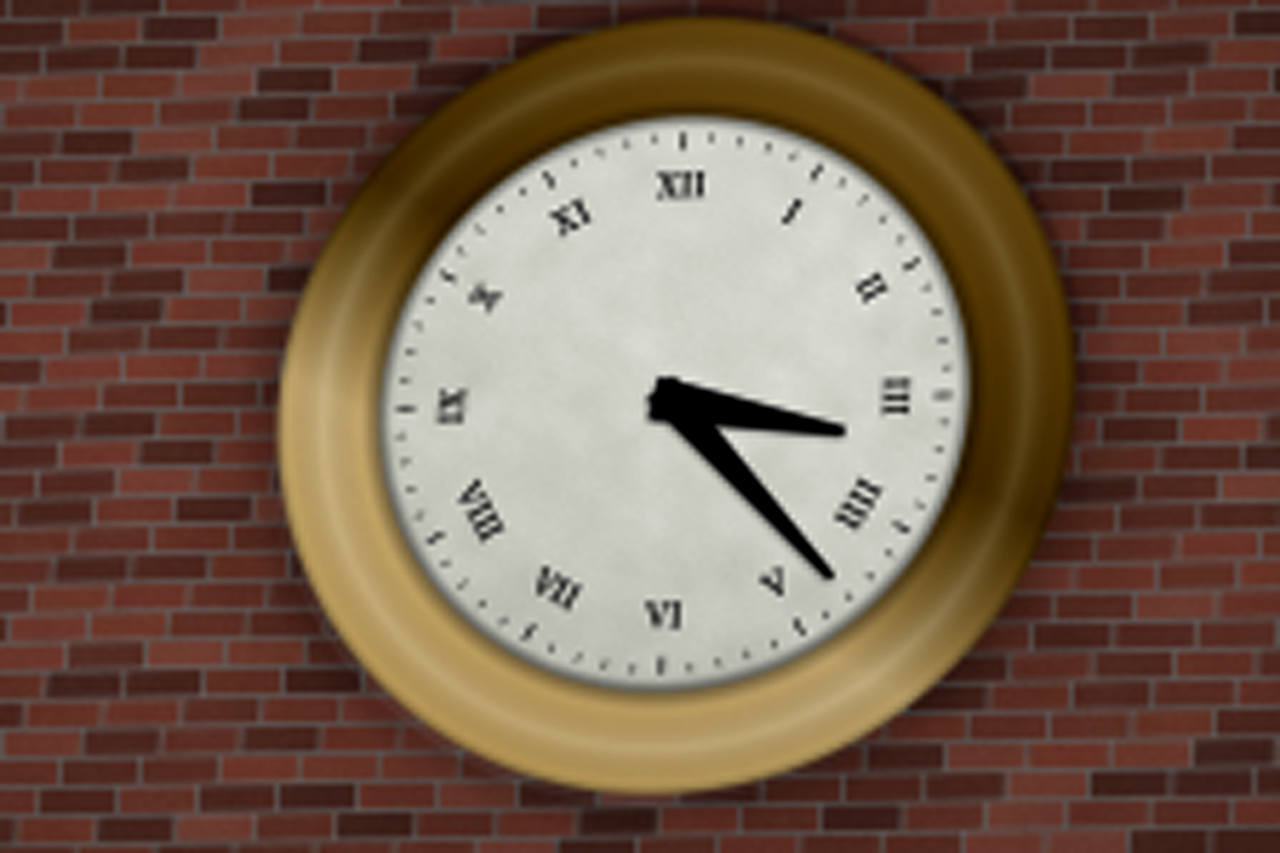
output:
3 h 23 min
